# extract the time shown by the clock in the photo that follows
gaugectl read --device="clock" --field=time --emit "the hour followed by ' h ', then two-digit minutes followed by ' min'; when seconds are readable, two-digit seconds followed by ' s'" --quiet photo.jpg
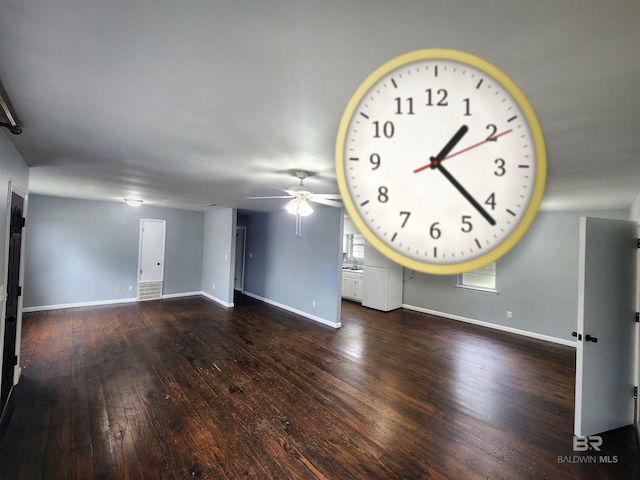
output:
1 h 22 min 11 s
